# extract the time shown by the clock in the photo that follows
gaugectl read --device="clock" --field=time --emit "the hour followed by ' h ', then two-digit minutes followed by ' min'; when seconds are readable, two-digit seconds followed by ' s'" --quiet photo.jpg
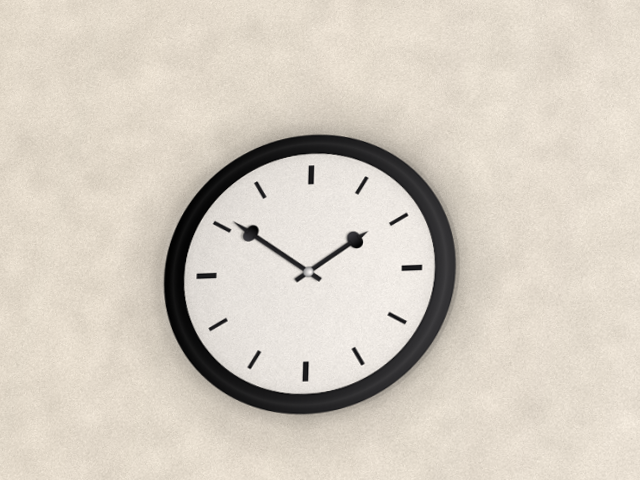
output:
1 h 51 min
